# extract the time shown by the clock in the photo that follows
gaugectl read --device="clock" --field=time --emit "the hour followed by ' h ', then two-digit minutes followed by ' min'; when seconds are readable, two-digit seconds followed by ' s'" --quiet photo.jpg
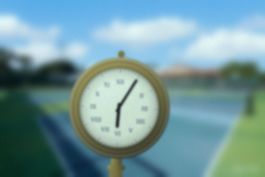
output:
6 h 05 min
